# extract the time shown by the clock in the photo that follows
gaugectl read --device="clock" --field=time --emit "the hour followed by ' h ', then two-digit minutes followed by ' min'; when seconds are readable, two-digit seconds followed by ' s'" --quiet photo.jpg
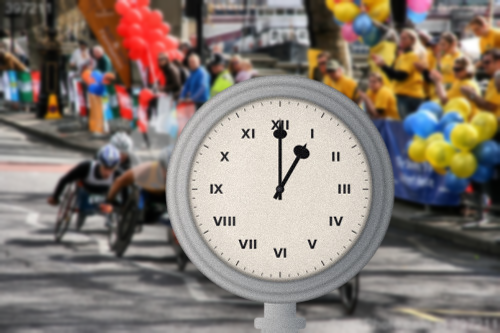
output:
1 h 00 min
